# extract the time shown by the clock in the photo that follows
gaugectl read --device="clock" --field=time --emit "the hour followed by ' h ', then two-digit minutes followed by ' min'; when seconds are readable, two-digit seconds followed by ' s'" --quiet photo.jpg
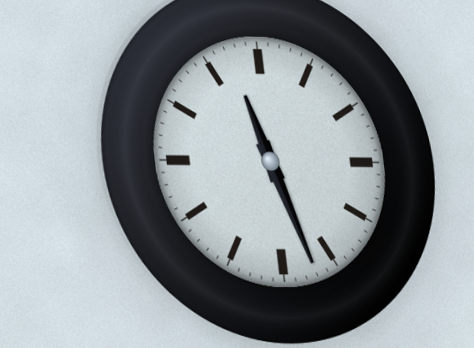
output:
11 h 27 min
